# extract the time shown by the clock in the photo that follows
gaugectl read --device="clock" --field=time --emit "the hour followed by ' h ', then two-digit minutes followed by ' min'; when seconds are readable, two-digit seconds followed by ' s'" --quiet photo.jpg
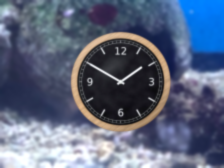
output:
1 h 50 min
